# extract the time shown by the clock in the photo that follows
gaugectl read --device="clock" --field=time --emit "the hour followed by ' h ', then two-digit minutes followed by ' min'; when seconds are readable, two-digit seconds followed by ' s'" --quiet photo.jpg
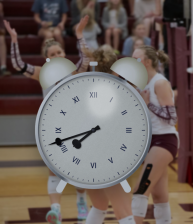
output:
7 h 42 min
